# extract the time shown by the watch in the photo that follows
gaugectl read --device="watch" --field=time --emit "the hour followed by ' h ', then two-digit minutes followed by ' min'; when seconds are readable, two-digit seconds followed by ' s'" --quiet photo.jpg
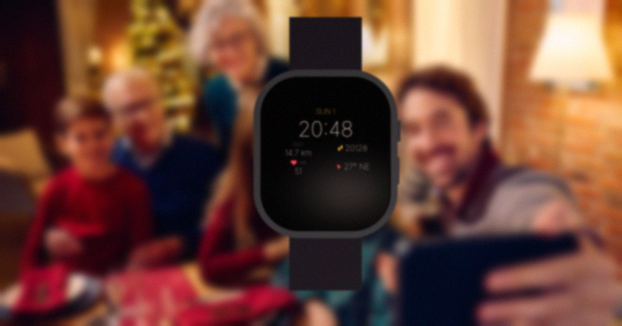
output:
20 h 48 min
